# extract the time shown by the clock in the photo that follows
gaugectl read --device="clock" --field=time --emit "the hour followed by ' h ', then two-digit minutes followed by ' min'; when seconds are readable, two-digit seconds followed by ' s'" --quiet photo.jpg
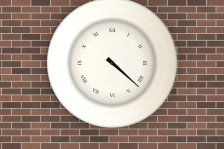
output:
4 h 22 min
